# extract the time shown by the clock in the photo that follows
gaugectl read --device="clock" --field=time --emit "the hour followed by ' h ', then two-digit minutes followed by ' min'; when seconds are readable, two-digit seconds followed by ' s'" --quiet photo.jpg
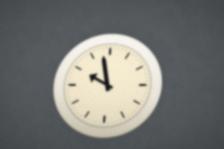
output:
9 h 58 min
